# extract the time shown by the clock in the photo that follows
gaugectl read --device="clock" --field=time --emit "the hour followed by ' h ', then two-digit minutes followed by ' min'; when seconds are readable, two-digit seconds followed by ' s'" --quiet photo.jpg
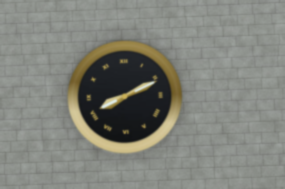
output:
8 h 11 min
